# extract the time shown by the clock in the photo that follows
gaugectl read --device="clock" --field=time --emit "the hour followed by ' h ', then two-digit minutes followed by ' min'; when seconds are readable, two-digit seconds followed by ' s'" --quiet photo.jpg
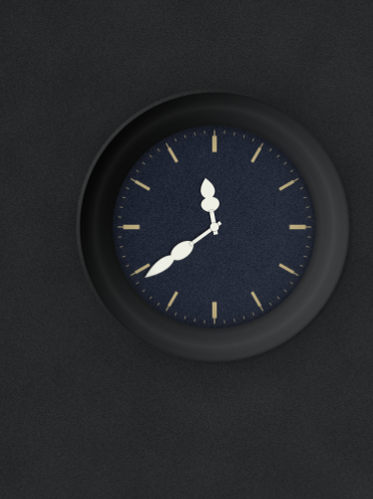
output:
11 h 39 min
